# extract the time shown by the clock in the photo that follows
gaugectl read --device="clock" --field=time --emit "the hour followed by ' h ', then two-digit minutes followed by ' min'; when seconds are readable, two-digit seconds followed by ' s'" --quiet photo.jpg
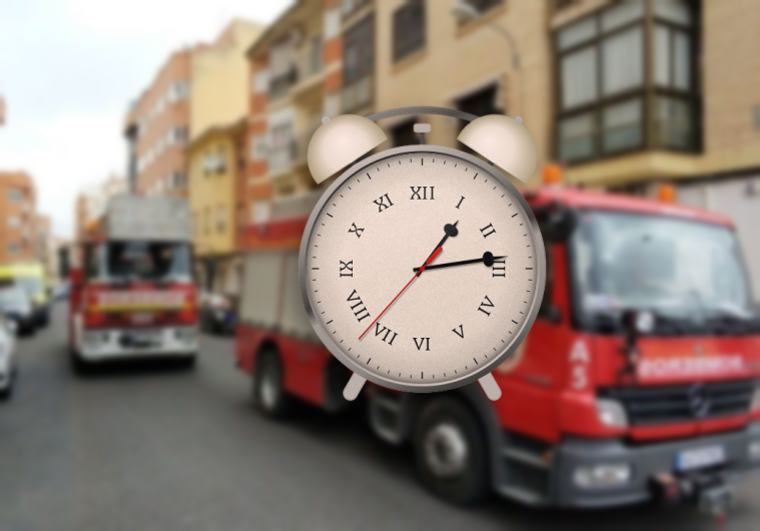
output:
1 h 13 min 37 s
